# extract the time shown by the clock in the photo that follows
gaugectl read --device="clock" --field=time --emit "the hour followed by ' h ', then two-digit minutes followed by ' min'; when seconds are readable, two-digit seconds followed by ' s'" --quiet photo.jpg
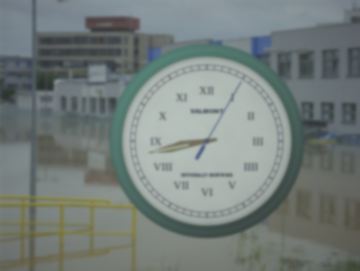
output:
8 h 43 min 05 s
